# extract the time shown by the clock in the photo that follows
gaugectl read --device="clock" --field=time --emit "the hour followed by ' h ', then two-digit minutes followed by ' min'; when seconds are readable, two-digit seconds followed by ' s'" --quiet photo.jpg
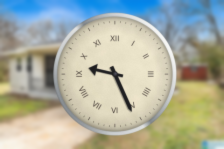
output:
9 h 26 min
